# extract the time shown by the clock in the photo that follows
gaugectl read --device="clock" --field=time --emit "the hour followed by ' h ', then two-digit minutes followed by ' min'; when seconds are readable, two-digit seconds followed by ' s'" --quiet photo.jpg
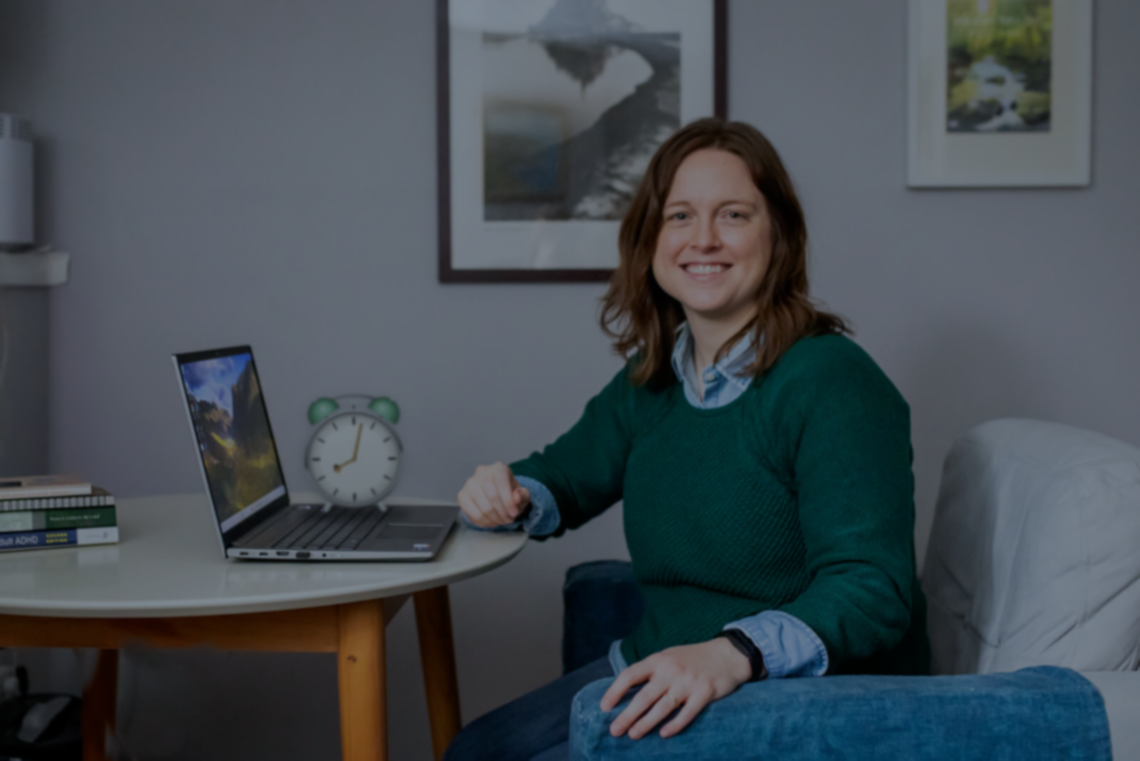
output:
8 h 02 min
